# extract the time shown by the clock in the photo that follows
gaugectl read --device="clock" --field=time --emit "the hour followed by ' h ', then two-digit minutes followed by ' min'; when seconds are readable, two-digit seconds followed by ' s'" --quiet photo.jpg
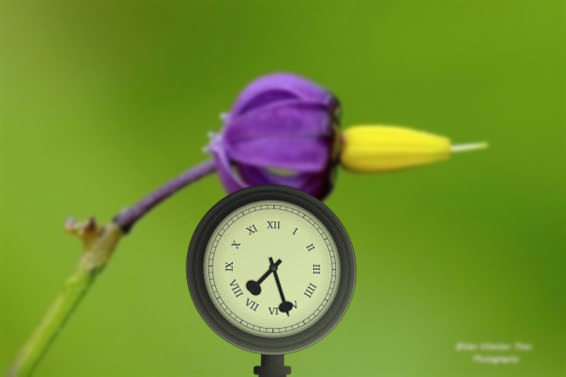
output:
7 h 27 min
